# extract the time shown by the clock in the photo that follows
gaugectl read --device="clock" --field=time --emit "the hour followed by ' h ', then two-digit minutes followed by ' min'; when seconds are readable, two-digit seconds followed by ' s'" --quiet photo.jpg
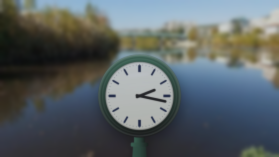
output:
2 h 17 min
